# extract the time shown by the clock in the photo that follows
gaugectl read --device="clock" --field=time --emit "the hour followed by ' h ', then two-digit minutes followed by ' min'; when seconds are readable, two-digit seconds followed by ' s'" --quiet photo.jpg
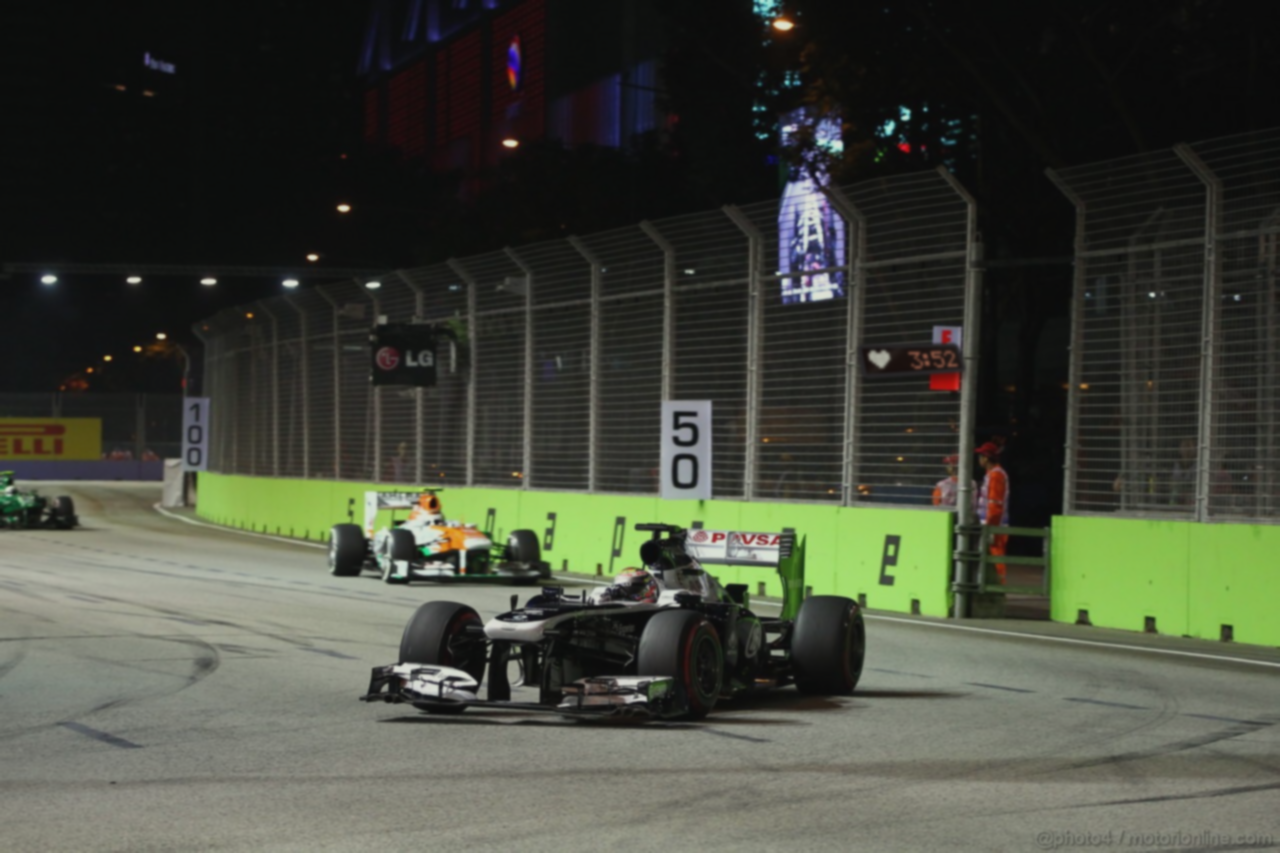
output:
3 h 52 min
